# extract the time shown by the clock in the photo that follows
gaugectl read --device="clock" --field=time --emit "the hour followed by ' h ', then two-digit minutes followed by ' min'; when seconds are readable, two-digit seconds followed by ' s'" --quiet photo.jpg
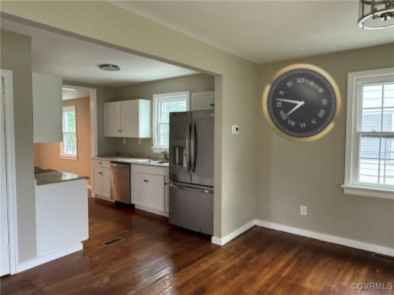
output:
7 h 47 min
